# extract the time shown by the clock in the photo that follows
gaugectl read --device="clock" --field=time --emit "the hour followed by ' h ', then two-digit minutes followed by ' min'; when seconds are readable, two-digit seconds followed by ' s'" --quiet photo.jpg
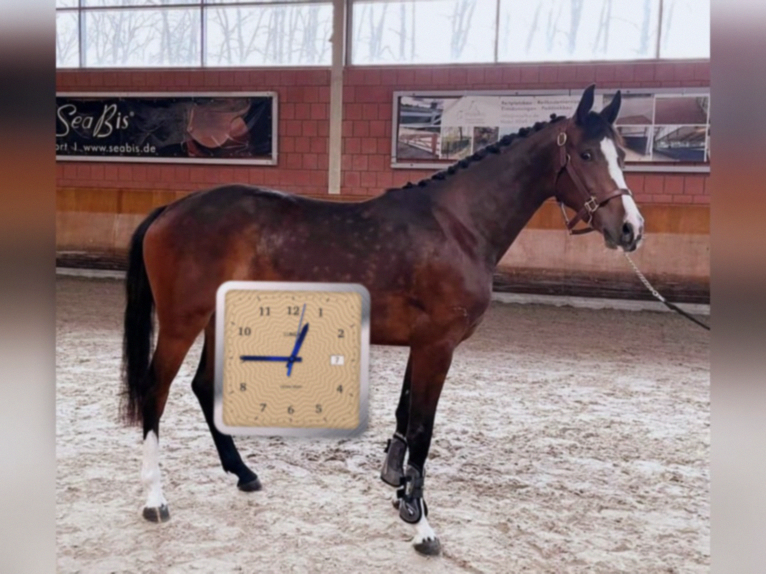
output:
12 h 45 min 02 s
